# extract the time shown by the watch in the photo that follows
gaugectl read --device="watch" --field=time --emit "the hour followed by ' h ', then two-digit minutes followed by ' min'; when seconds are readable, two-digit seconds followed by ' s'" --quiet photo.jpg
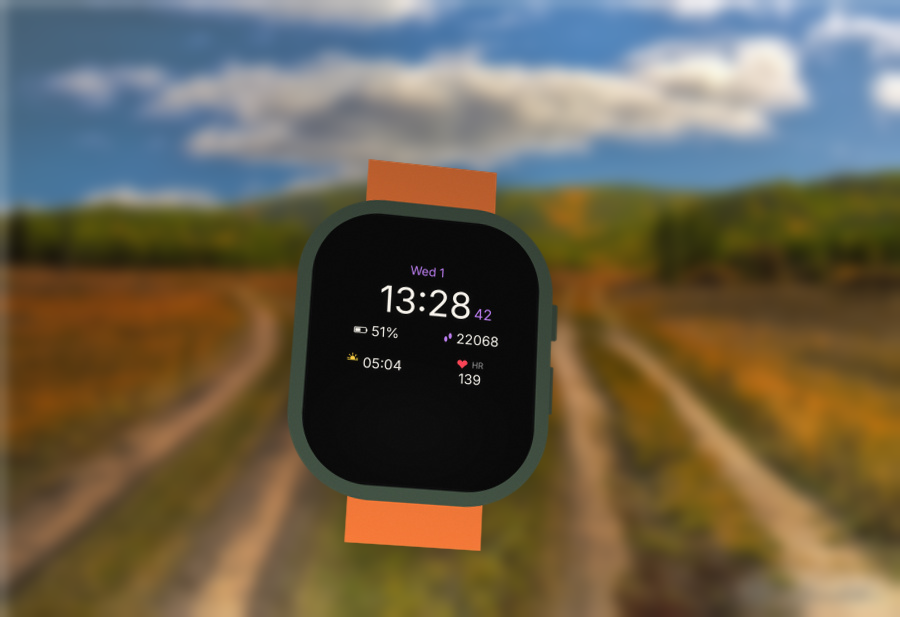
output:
13 h 28 min 42 s
